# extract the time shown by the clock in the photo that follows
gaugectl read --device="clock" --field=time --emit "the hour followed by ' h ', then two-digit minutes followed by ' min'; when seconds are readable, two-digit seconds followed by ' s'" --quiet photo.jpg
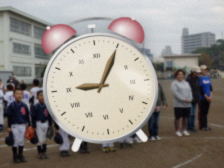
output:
9 h 05 min
